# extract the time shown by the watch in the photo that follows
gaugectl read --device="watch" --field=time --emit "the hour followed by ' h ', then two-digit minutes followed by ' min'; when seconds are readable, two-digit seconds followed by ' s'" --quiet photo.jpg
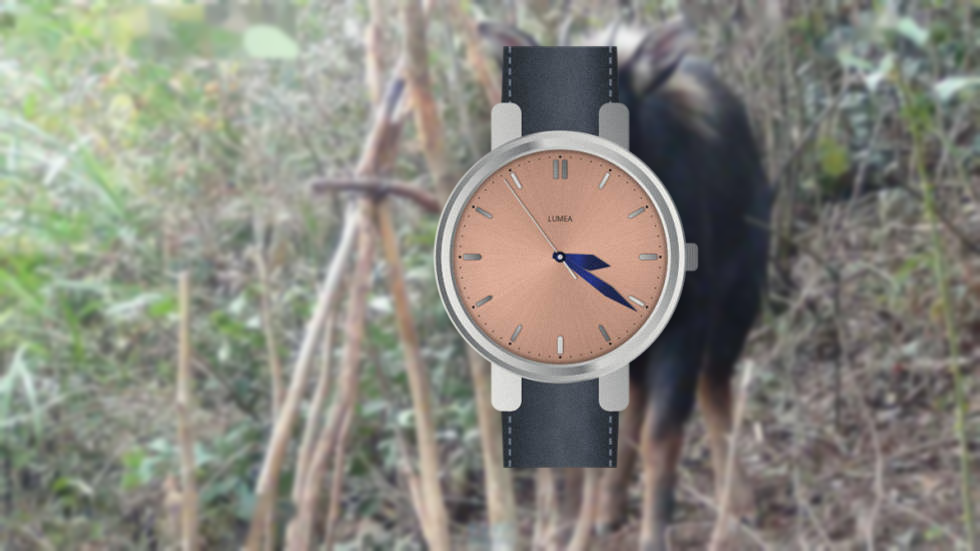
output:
3 h 20 min 54 s
